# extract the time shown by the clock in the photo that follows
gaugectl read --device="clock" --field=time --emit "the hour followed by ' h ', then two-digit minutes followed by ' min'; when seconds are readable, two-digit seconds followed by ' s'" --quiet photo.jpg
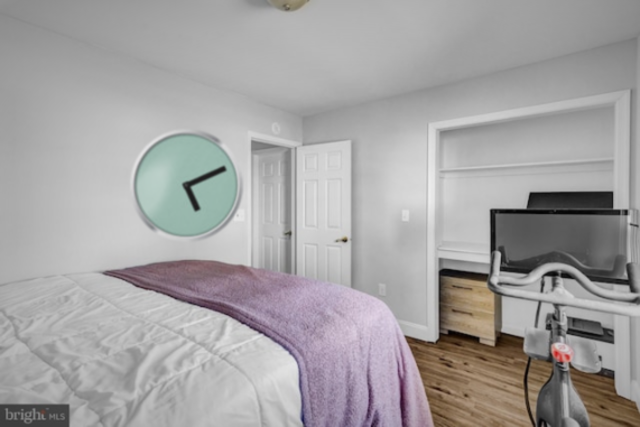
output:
5 h 11 min
